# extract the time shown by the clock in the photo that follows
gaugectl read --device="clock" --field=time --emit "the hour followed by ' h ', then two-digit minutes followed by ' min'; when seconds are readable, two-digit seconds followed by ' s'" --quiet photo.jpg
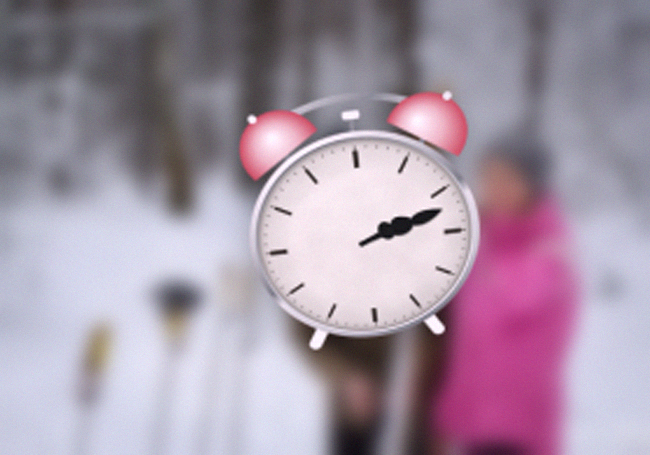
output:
2 h 12 min
